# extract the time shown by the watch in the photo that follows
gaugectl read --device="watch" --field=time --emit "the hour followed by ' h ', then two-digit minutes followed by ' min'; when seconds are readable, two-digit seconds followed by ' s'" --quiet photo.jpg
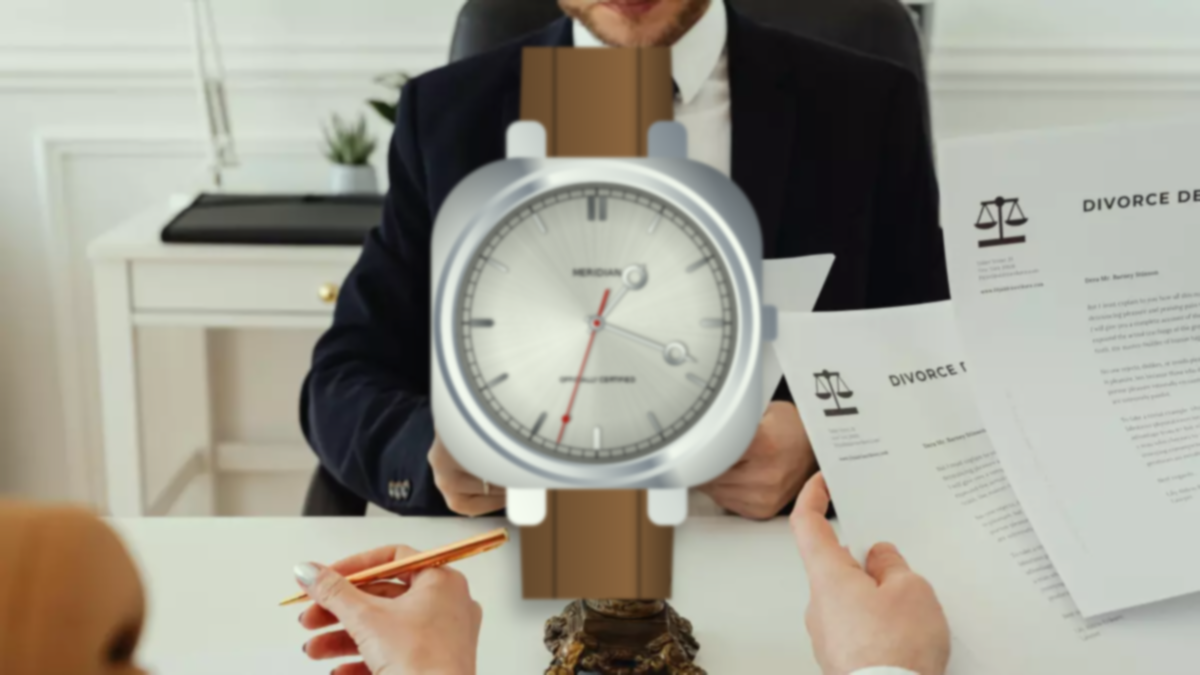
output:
1 h 18 min 33 s
